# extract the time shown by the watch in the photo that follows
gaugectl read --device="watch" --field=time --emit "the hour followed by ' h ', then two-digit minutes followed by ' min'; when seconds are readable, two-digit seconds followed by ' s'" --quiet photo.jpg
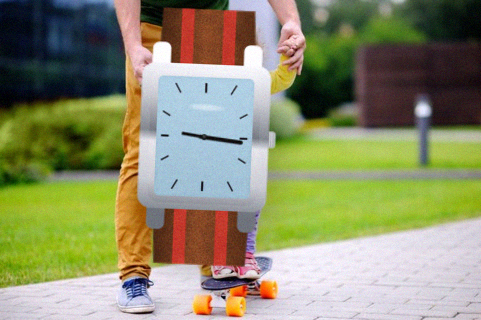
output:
9 h 16 min
